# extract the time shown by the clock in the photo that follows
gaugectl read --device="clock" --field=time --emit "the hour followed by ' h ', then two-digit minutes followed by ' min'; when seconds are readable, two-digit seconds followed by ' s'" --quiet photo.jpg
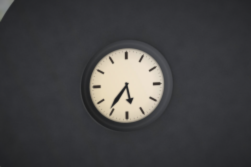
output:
5 h 36 min
